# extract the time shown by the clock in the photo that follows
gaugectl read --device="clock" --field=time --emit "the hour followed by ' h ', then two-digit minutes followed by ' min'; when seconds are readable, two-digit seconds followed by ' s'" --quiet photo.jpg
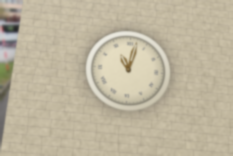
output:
11 h 02 min
